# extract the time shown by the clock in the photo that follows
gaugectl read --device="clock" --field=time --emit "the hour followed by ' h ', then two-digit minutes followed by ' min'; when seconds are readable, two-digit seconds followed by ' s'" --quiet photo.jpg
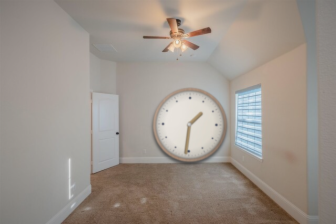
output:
1 h 31 min
